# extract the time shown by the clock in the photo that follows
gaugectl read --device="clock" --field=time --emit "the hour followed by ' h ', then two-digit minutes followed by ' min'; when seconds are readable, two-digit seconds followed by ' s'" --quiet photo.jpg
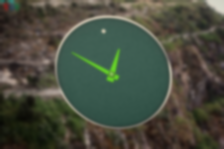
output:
12 h 51 min
